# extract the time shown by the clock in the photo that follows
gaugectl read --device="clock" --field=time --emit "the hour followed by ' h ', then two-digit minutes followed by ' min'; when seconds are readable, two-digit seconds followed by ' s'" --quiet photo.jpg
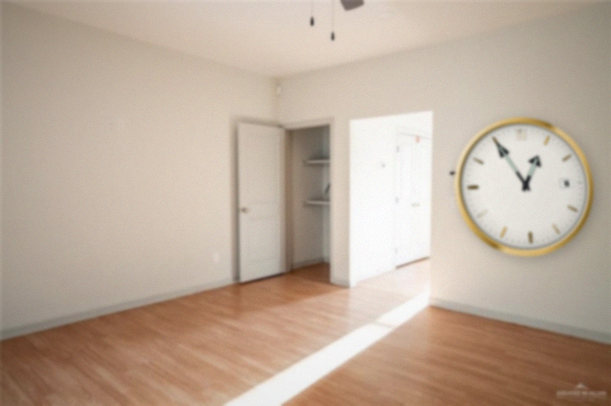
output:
12 h 55 min
